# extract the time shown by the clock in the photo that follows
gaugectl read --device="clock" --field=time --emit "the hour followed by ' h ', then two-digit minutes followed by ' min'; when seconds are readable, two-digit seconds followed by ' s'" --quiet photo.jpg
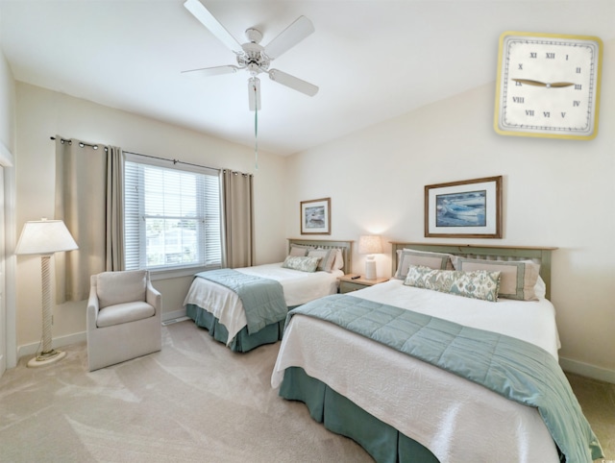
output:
2 h 46 min
